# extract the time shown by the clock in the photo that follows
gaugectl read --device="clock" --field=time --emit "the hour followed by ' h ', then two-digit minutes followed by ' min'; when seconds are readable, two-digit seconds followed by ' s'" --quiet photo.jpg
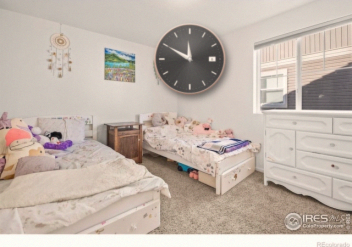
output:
11 h 50 min
